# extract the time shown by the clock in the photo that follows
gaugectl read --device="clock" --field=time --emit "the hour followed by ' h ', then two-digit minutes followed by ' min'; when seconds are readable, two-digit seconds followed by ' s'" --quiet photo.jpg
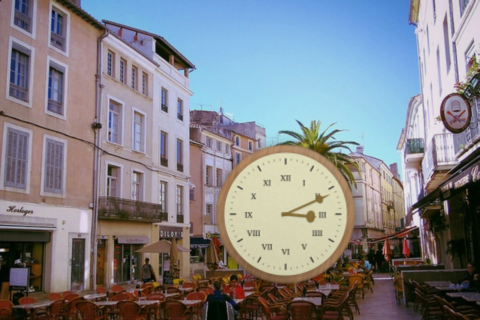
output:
3 h 11 min
